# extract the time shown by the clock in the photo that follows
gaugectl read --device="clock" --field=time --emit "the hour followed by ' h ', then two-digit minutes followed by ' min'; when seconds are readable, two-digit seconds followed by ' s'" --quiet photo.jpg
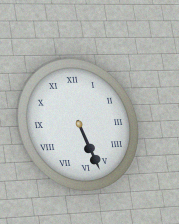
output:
5 h 27 min
